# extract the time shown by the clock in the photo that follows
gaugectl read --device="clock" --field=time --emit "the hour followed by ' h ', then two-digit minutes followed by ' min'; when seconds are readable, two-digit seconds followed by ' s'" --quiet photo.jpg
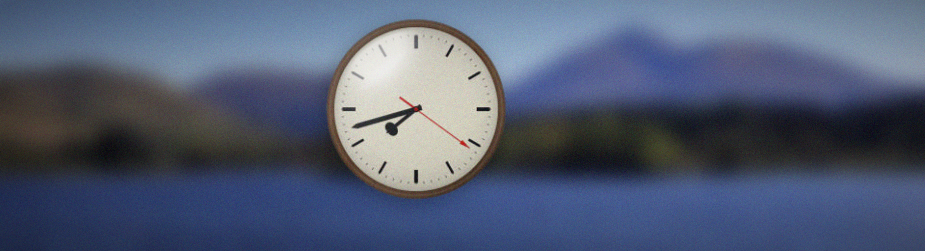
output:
7 h 42 min 21 s
